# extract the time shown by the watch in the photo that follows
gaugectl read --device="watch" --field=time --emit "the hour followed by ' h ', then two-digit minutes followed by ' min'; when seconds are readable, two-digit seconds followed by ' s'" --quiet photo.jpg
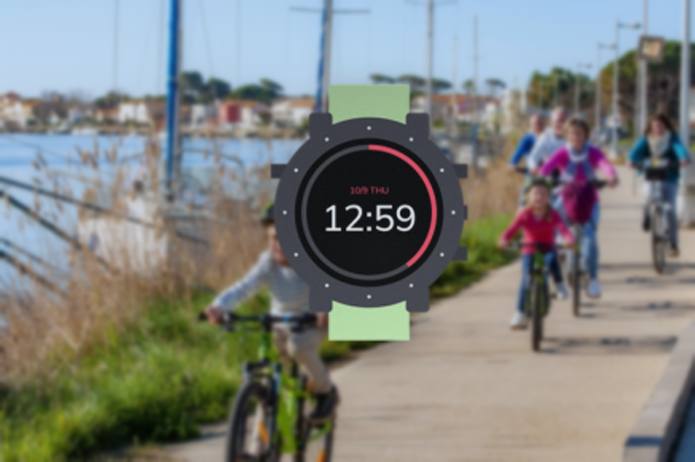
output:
12 h 59 min
